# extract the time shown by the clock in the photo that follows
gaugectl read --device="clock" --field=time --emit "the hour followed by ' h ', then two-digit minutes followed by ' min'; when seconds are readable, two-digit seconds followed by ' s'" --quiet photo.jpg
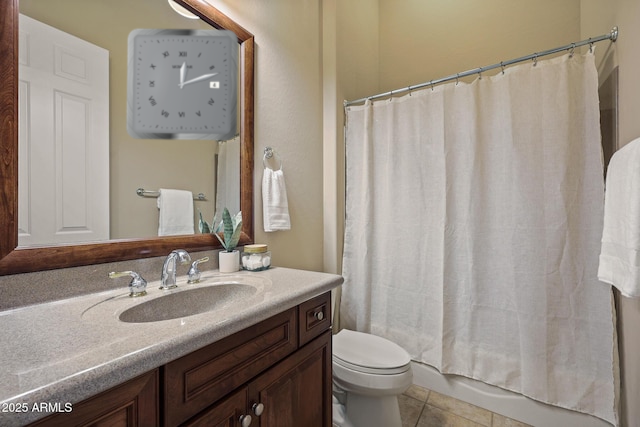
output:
12 h 12 min
